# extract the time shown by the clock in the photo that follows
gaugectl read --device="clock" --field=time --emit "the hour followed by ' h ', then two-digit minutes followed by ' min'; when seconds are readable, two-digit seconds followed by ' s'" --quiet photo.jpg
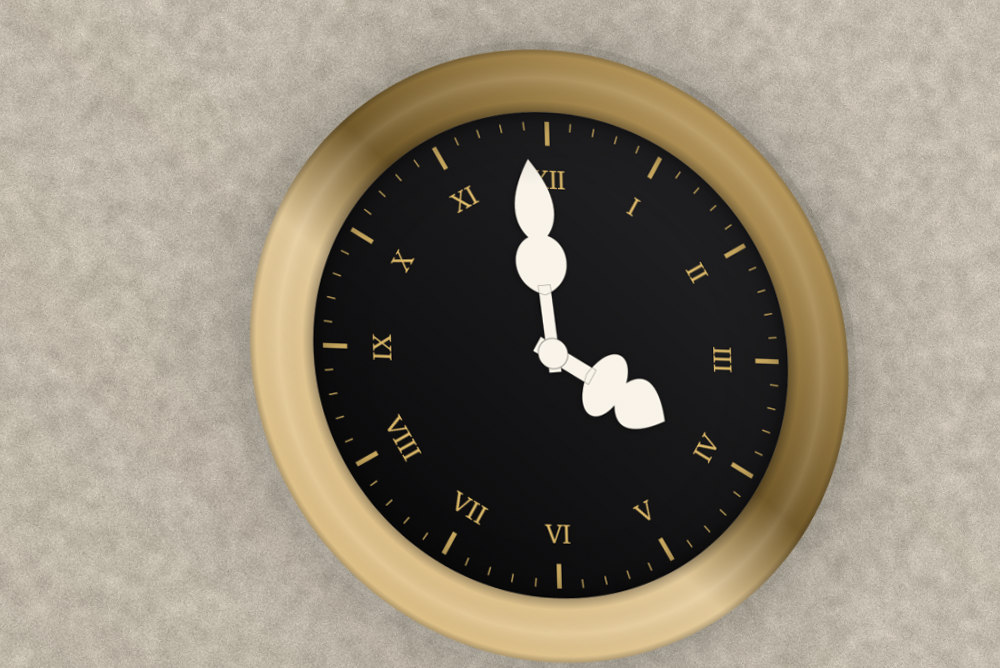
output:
3 h 59 min
